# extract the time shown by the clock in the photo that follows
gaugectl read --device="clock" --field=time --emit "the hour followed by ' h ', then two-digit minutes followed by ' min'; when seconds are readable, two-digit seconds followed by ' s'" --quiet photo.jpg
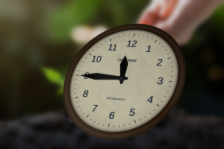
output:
11 h 45 min
